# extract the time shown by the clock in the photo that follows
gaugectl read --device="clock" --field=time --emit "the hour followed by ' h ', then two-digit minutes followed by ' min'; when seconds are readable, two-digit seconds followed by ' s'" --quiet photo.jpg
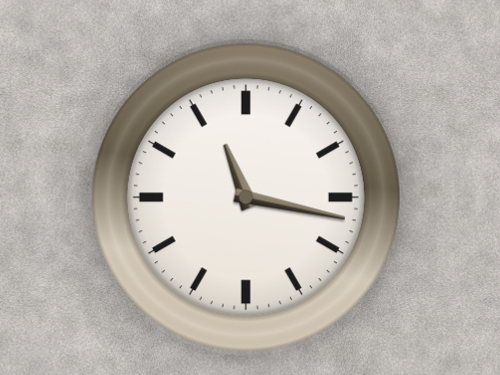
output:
11 h 17 min
